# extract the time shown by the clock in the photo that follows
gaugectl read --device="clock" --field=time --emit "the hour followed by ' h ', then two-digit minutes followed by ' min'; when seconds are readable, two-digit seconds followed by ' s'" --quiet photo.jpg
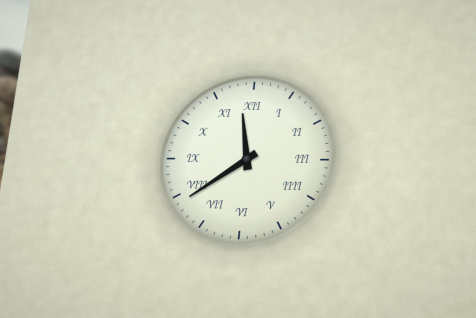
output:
11 h 39 min
